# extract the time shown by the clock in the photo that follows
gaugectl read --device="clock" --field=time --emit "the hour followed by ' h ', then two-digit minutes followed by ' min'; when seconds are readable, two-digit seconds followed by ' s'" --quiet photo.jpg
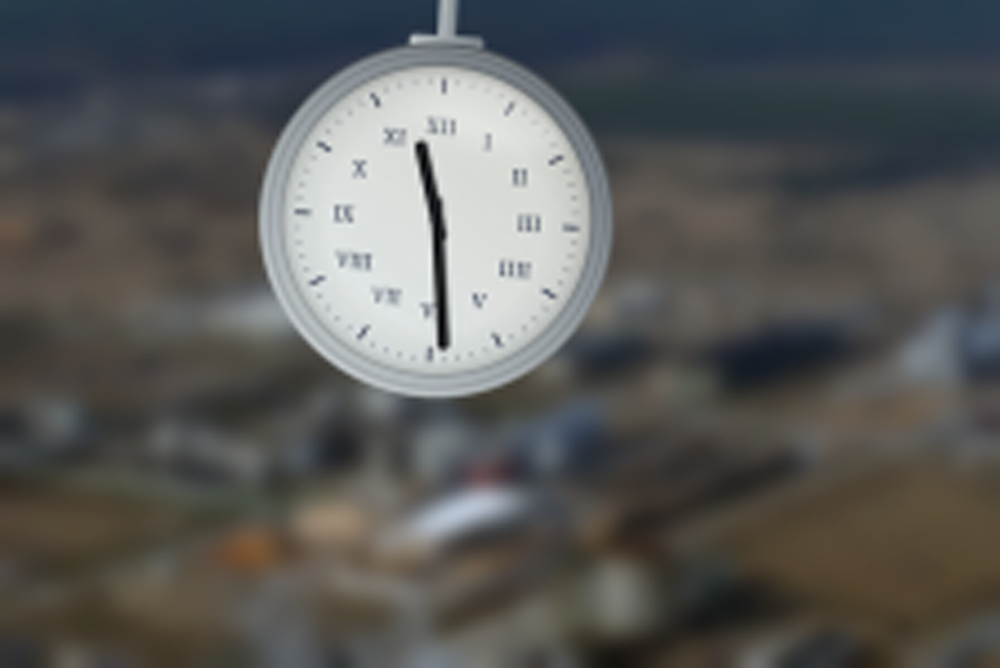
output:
11 h 29 min
